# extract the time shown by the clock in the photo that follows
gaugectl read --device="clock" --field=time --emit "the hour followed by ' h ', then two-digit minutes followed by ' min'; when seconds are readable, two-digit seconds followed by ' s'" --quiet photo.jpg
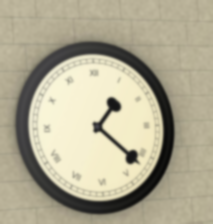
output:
1 h 22 min
